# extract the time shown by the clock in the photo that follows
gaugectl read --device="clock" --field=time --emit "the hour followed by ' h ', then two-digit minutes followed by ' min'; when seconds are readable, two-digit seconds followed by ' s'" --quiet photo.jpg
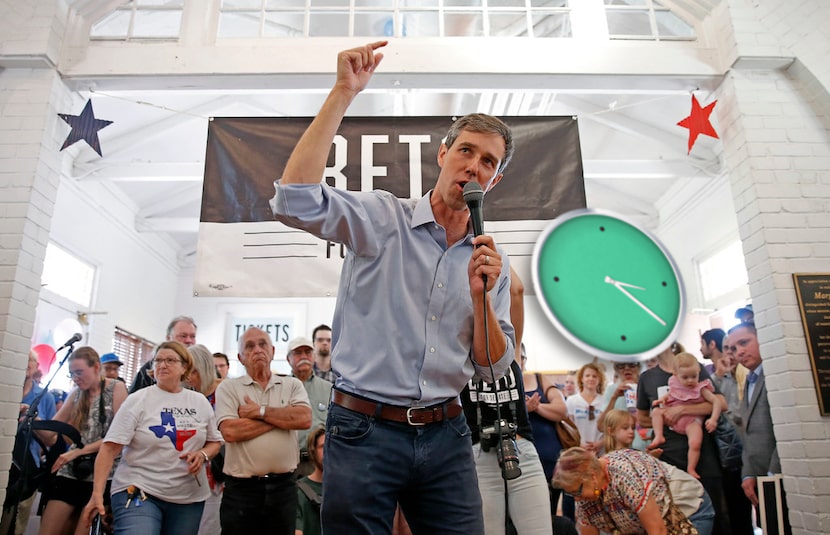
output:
3 h 22 min
